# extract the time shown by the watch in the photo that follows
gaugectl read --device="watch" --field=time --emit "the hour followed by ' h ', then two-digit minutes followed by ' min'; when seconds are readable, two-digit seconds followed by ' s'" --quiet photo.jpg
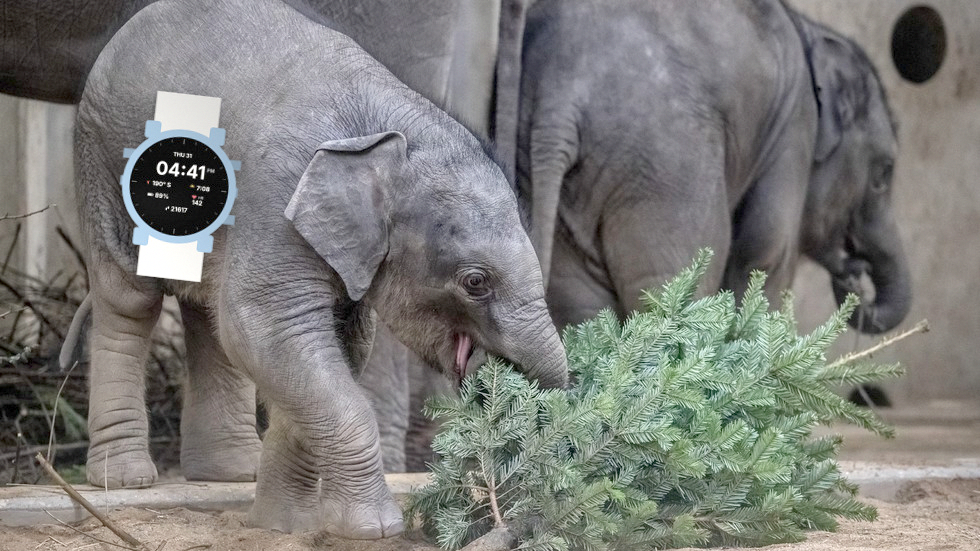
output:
4 h 41 min
